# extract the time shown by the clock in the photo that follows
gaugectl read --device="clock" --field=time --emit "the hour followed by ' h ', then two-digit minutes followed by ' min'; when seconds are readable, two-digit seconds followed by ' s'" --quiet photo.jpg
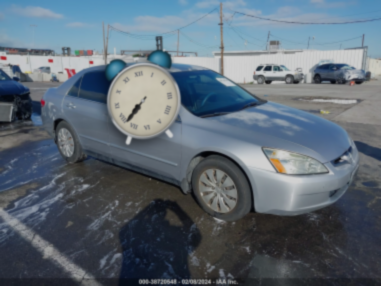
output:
7 h 38 min
